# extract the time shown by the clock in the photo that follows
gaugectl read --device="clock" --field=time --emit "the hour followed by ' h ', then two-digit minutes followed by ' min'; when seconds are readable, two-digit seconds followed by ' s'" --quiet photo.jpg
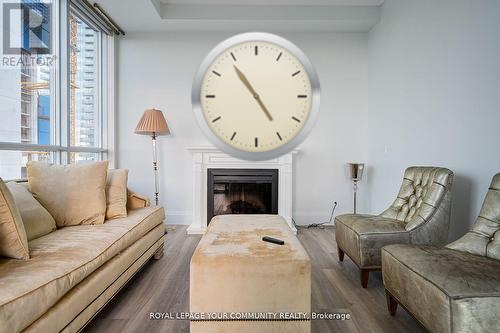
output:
4 h 54 min
